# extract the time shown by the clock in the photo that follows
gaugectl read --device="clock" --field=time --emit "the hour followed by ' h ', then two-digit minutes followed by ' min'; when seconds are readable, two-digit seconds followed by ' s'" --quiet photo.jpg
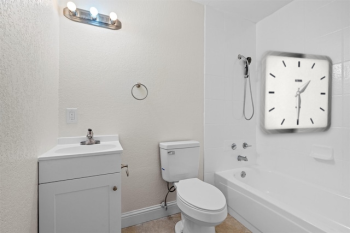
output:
1 h 30 min
